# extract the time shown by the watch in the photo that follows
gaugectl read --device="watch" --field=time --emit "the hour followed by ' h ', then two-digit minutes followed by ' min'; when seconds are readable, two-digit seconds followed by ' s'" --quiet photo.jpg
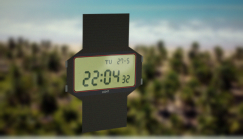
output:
22 h 04 min 32 s
